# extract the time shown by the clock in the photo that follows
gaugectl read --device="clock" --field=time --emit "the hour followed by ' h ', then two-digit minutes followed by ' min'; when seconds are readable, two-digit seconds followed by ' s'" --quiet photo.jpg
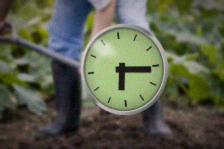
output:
6 h 16 min
